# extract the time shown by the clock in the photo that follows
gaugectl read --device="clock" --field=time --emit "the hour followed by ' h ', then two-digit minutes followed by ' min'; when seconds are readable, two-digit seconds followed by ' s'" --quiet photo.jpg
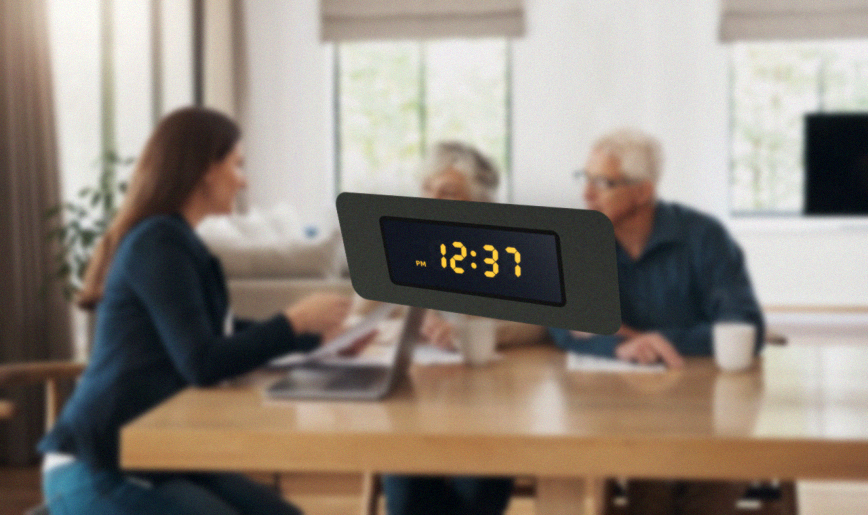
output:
12 h 37 min
